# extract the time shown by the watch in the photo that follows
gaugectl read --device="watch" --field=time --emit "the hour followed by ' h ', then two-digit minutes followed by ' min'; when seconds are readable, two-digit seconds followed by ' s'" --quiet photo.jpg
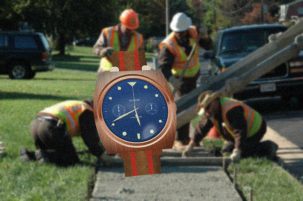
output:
5 h 41 min
